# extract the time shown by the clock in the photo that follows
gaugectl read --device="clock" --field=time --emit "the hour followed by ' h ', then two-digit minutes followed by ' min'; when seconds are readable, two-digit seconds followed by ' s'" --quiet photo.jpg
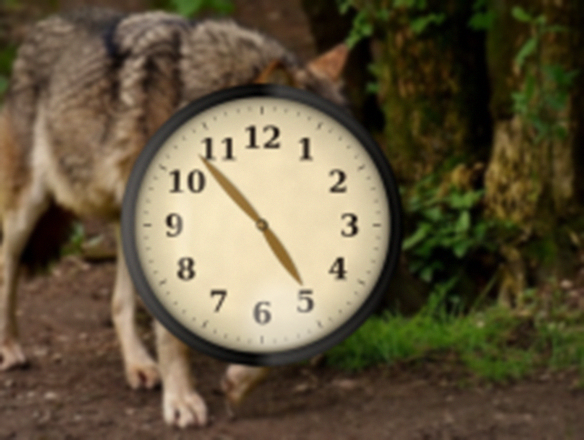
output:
4 h 53 min
